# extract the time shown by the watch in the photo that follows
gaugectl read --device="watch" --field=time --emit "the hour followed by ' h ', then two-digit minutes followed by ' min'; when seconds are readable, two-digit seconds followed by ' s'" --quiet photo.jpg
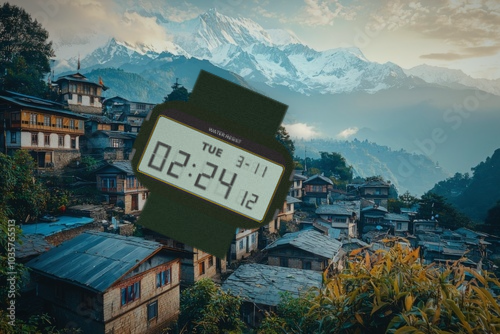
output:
2 h 24 min 12 s
